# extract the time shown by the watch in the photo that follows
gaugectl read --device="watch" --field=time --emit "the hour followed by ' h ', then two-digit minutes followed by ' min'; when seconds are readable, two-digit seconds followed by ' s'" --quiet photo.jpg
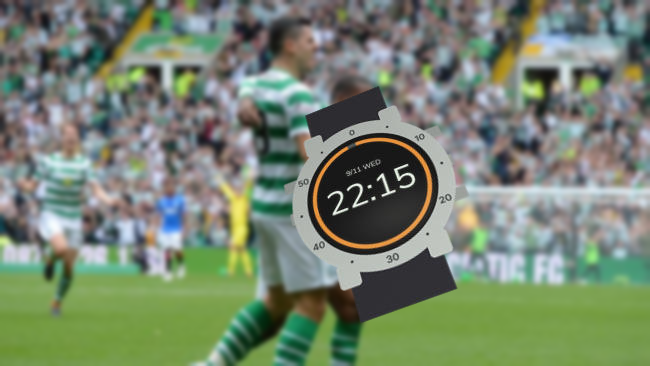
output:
22 h 15 min
